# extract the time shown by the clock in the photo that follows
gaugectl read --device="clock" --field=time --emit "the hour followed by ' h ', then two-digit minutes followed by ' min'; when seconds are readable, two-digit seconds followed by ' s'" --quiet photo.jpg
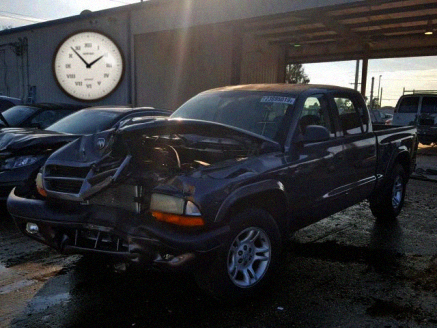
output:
1 h 53 min
